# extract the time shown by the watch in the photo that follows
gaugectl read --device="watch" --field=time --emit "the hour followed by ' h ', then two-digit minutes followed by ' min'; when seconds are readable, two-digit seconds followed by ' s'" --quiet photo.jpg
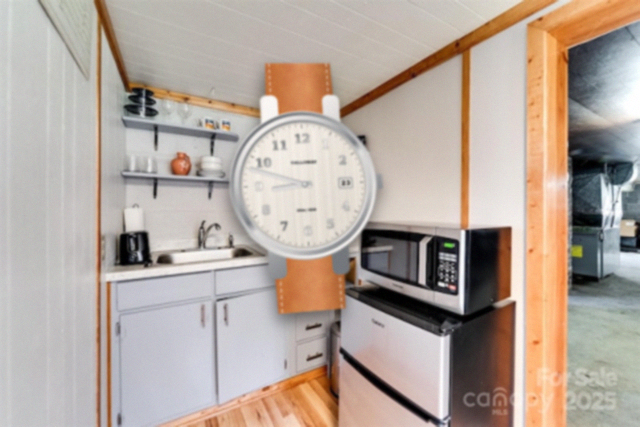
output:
8 h 48 min
